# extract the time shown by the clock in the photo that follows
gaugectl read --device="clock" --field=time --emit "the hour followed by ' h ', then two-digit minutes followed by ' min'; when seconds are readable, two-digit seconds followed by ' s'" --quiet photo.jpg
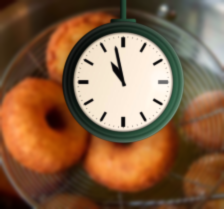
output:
10 h 58 min
